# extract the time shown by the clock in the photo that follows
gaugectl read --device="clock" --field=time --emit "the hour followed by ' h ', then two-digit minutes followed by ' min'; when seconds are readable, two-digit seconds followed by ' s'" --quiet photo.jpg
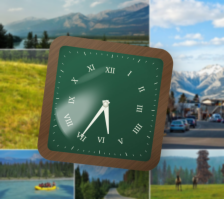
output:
5 h 35 min
